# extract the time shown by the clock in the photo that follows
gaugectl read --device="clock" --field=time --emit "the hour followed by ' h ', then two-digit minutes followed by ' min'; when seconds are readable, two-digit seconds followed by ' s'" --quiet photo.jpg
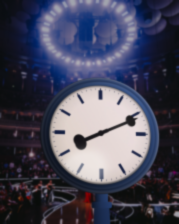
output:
8 h 11 min
